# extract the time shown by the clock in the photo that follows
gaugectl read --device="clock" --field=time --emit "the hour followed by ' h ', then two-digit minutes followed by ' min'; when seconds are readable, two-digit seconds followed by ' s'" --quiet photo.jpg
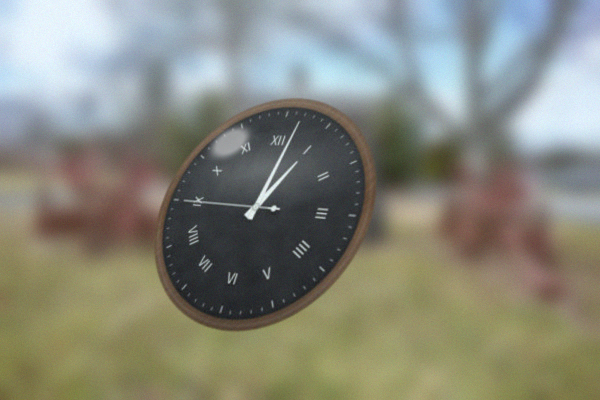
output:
1 h 01 min 45 s
